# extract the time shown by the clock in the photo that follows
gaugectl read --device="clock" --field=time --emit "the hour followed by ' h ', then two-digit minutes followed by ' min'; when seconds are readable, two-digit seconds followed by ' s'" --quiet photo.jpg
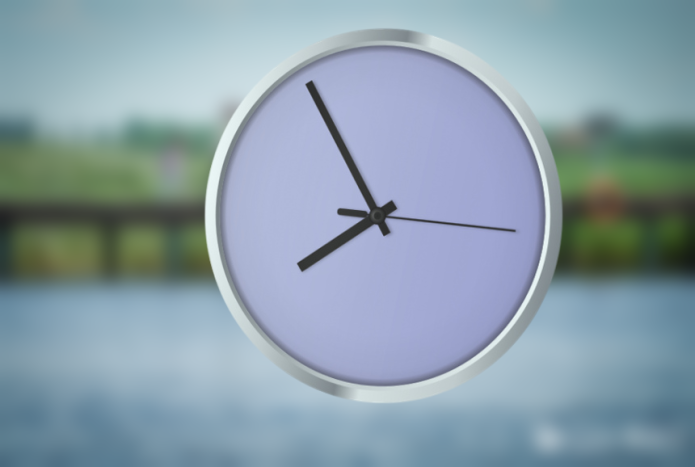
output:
7 h 55 min 16 s
